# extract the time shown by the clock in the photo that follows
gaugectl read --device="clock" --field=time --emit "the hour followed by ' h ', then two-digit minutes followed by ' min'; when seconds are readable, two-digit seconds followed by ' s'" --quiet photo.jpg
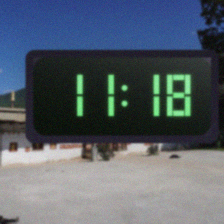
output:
11 h 18 min
